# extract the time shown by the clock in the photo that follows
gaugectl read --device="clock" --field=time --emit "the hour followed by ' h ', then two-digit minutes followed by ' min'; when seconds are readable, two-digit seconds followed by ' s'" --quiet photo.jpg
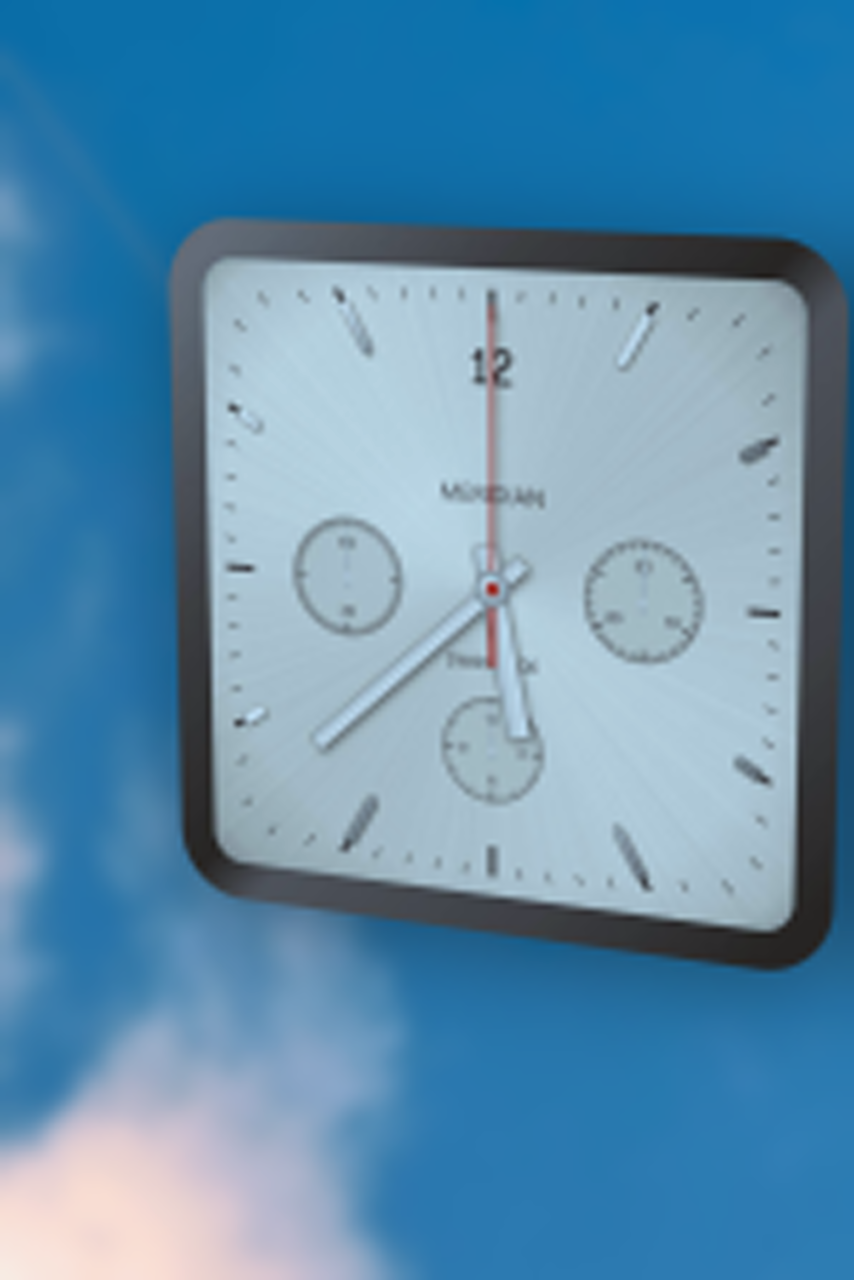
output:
5 h 38 min
